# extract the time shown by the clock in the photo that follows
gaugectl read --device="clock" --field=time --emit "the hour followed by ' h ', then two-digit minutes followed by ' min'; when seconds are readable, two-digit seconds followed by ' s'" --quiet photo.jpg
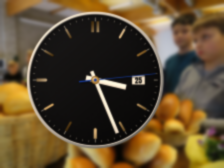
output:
3 h 26 min 14 s
